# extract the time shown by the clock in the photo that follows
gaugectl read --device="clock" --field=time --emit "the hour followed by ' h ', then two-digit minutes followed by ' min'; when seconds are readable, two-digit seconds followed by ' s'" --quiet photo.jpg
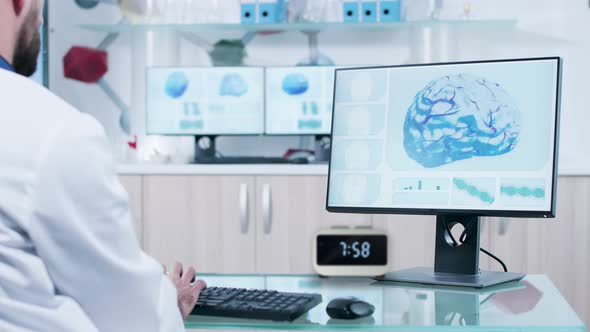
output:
7 h 58 min
